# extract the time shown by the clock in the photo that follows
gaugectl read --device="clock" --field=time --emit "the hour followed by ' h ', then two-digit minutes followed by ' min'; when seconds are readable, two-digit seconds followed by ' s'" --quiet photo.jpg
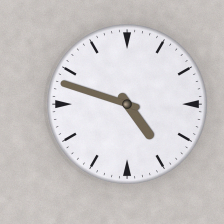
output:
4 h 48 min
